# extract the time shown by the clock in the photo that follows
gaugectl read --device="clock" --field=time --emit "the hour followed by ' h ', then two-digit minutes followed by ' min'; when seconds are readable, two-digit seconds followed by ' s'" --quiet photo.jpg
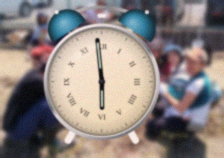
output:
5 h 59 min
